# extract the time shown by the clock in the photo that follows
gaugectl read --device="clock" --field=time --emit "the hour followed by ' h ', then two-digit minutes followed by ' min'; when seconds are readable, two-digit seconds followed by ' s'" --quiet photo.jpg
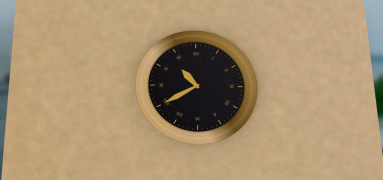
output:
10 h 40 min
